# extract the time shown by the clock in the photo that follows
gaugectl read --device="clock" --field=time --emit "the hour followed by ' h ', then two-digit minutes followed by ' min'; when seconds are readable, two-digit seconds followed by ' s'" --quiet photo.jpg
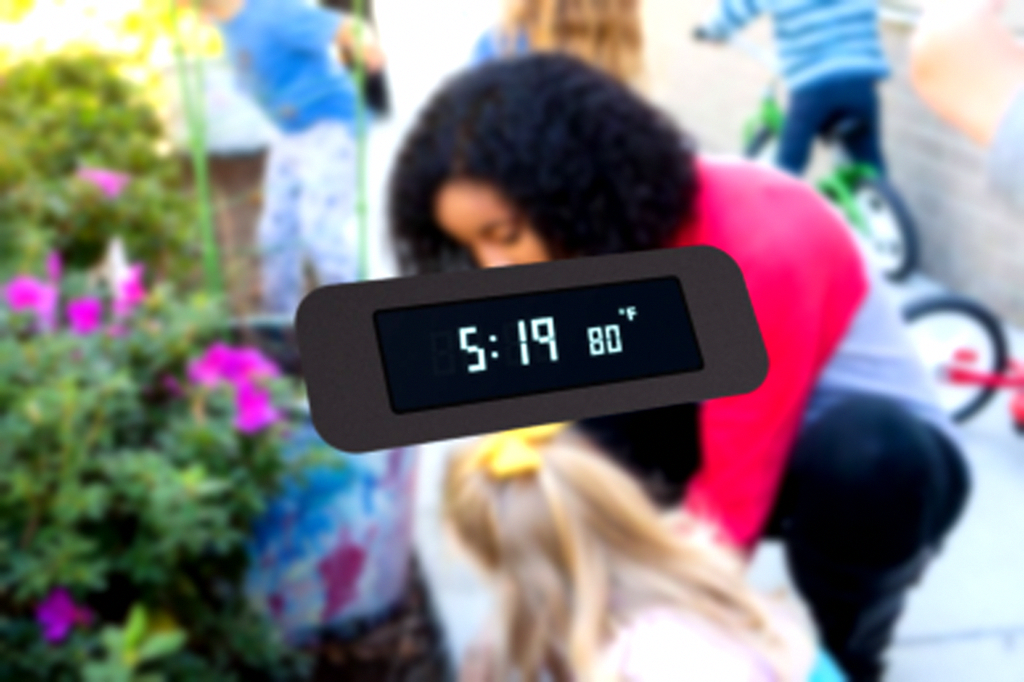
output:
5 h 19 min
